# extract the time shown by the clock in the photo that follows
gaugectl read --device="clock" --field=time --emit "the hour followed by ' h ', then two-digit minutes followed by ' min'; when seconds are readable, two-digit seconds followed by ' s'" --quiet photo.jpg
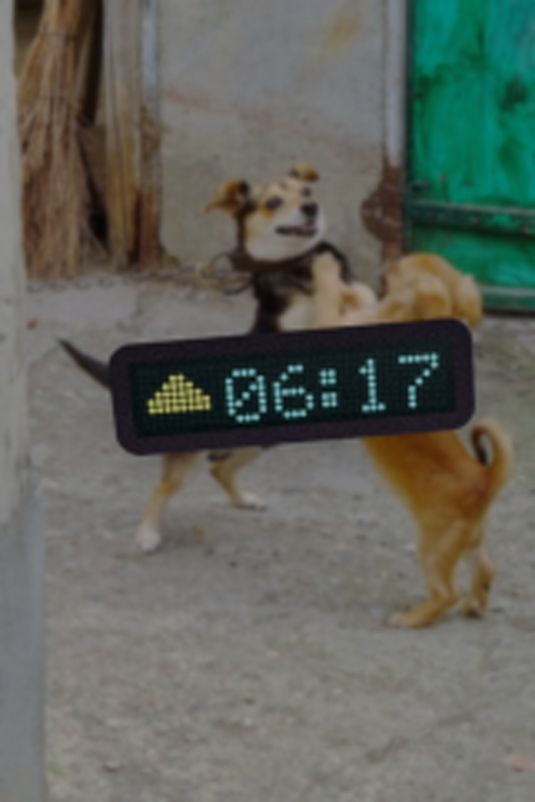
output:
6 h 17 min
